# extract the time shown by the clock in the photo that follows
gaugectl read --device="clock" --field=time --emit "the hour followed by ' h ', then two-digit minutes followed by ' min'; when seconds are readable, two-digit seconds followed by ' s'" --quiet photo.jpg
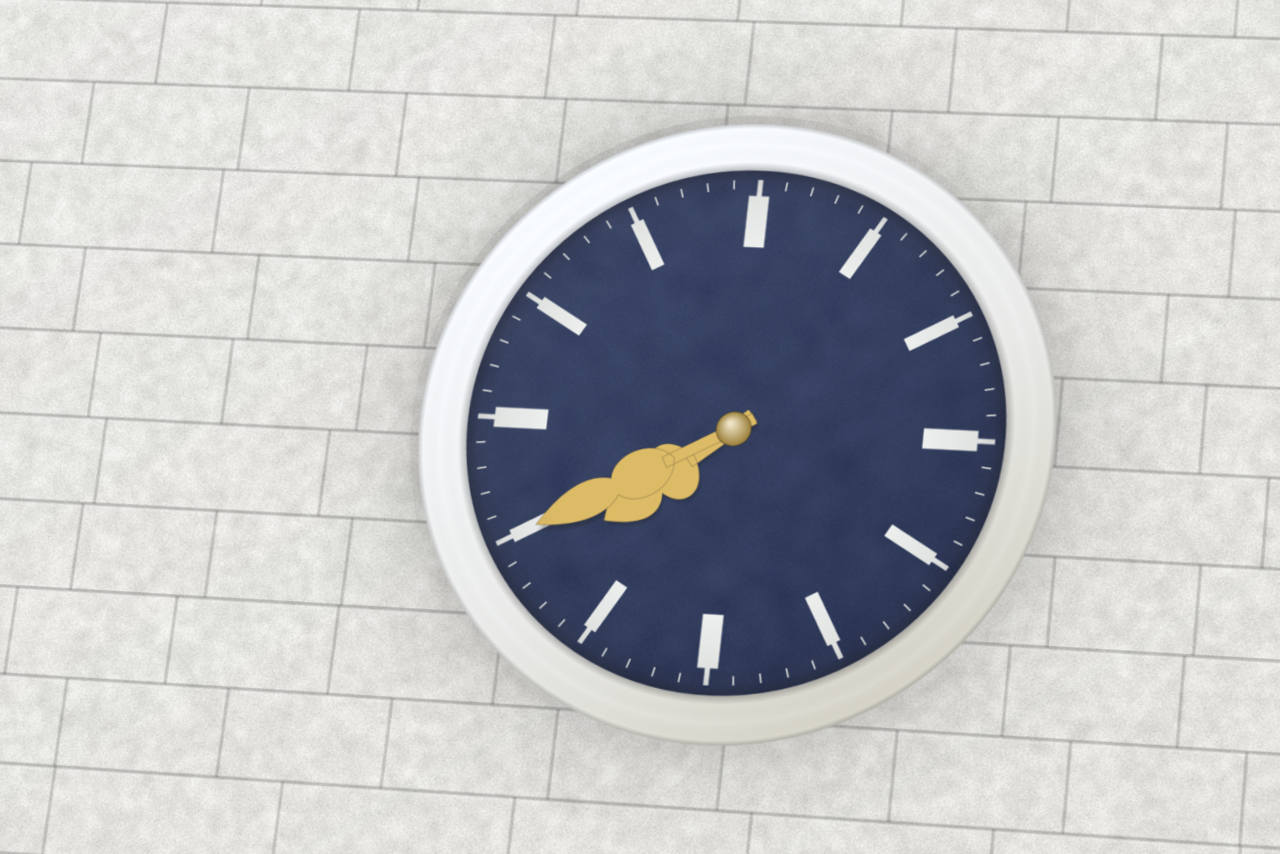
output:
7 h 40 min
